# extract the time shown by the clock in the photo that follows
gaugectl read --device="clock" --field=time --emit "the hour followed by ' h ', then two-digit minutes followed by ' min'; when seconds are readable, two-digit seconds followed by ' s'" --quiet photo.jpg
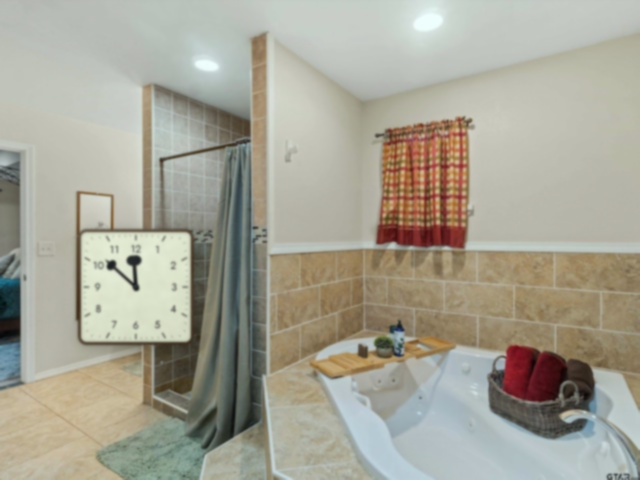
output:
11 h 52 min
